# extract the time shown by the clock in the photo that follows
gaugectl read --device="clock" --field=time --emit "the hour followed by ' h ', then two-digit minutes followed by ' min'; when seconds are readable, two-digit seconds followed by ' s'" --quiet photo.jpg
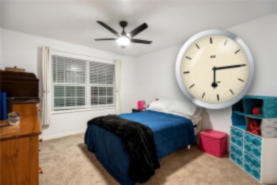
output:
6 h 15 min
